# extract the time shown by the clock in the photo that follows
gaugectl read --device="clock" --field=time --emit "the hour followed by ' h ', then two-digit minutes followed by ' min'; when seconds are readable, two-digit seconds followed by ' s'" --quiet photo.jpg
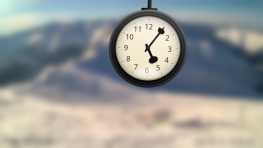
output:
5 h 06 min
